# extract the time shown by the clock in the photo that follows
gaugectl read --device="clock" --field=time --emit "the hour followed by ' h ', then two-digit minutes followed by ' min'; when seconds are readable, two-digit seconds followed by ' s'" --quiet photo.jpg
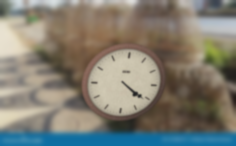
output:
4 h 21 min
